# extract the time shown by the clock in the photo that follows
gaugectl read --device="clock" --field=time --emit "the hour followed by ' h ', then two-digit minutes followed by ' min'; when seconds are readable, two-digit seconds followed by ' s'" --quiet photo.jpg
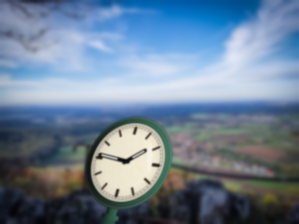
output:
1 h 46 min
